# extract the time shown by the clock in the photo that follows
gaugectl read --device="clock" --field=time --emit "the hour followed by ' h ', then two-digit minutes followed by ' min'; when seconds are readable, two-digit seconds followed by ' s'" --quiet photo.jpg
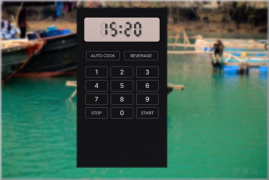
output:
15 h 20 min
